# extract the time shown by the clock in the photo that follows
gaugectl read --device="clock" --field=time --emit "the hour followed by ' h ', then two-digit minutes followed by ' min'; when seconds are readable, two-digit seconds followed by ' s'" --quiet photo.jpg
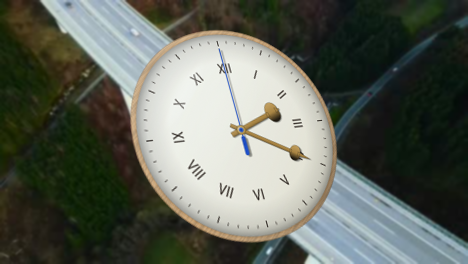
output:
2 h 20 min 00 s
